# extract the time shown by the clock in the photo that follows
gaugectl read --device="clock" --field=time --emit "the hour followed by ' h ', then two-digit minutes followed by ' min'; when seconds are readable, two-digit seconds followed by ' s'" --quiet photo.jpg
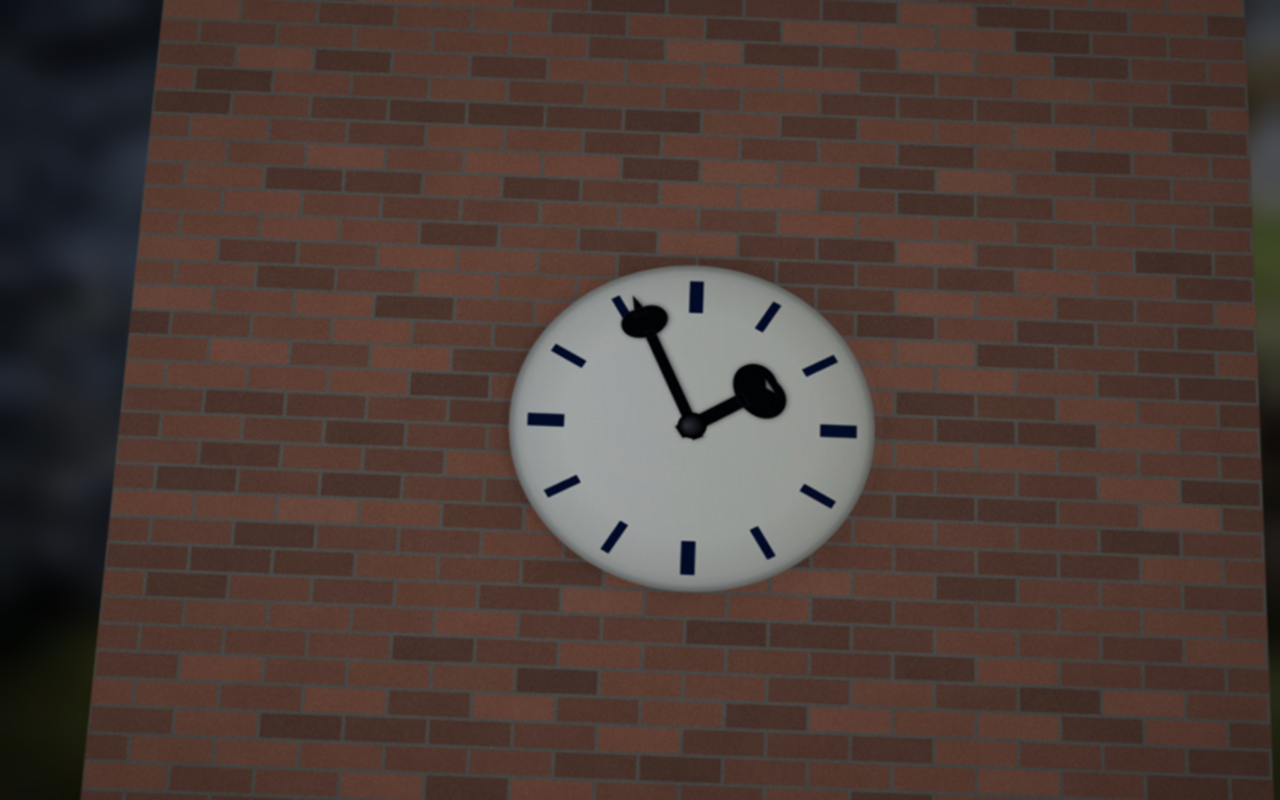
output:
1 h 56 min
